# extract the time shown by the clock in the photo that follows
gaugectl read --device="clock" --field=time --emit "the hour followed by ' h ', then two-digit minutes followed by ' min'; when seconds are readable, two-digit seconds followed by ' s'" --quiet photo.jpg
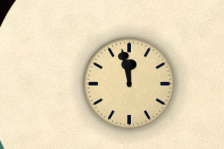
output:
11 h 58 min
